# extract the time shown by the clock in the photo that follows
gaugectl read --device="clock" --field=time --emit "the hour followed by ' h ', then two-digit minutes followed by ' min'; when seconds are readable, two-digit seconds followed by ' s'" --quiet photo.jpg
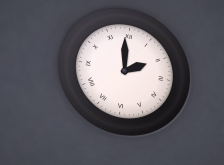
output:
1 h 59 min
